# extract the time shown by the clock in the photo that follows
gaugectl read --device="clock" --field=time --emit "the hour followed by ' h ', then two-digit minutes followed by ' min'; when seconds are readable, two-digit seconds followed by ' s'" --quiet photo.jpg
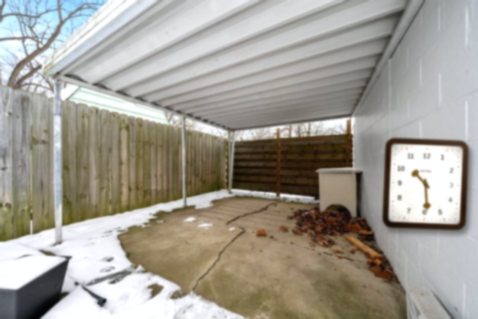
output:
10 h 29 min
